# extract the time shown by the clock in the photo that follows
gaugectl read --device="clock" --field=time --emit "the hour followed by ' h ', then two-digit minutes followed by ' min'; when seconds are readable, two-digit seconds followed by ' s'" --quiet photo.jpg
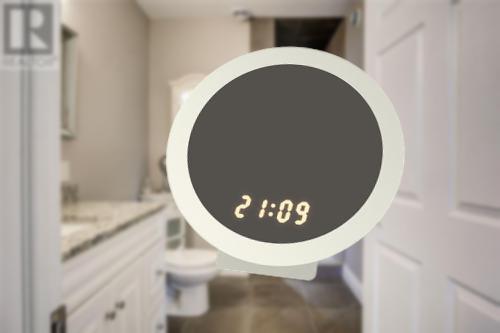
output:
21 h 09 min
